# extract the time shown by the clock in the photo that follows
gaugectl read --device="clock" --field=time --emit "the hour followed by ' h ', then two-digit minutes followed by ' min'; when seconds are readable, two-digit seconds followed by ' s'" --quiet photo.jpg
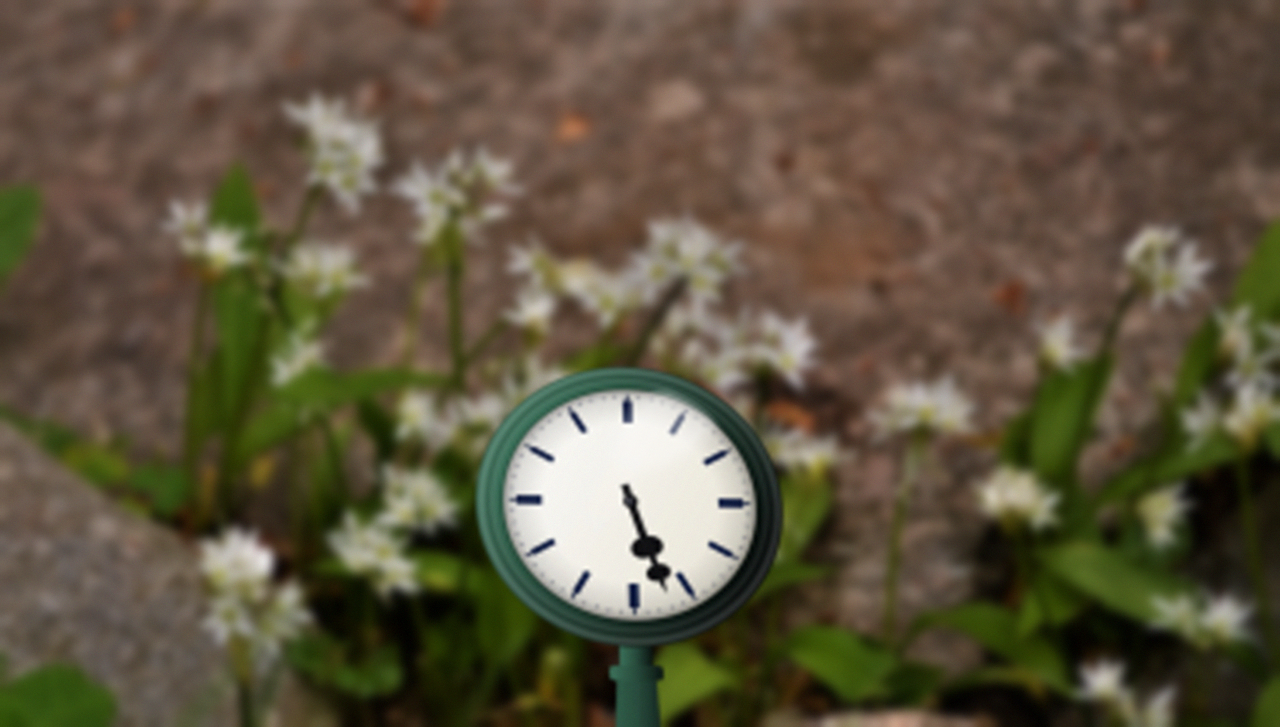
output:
5 h 27 min
